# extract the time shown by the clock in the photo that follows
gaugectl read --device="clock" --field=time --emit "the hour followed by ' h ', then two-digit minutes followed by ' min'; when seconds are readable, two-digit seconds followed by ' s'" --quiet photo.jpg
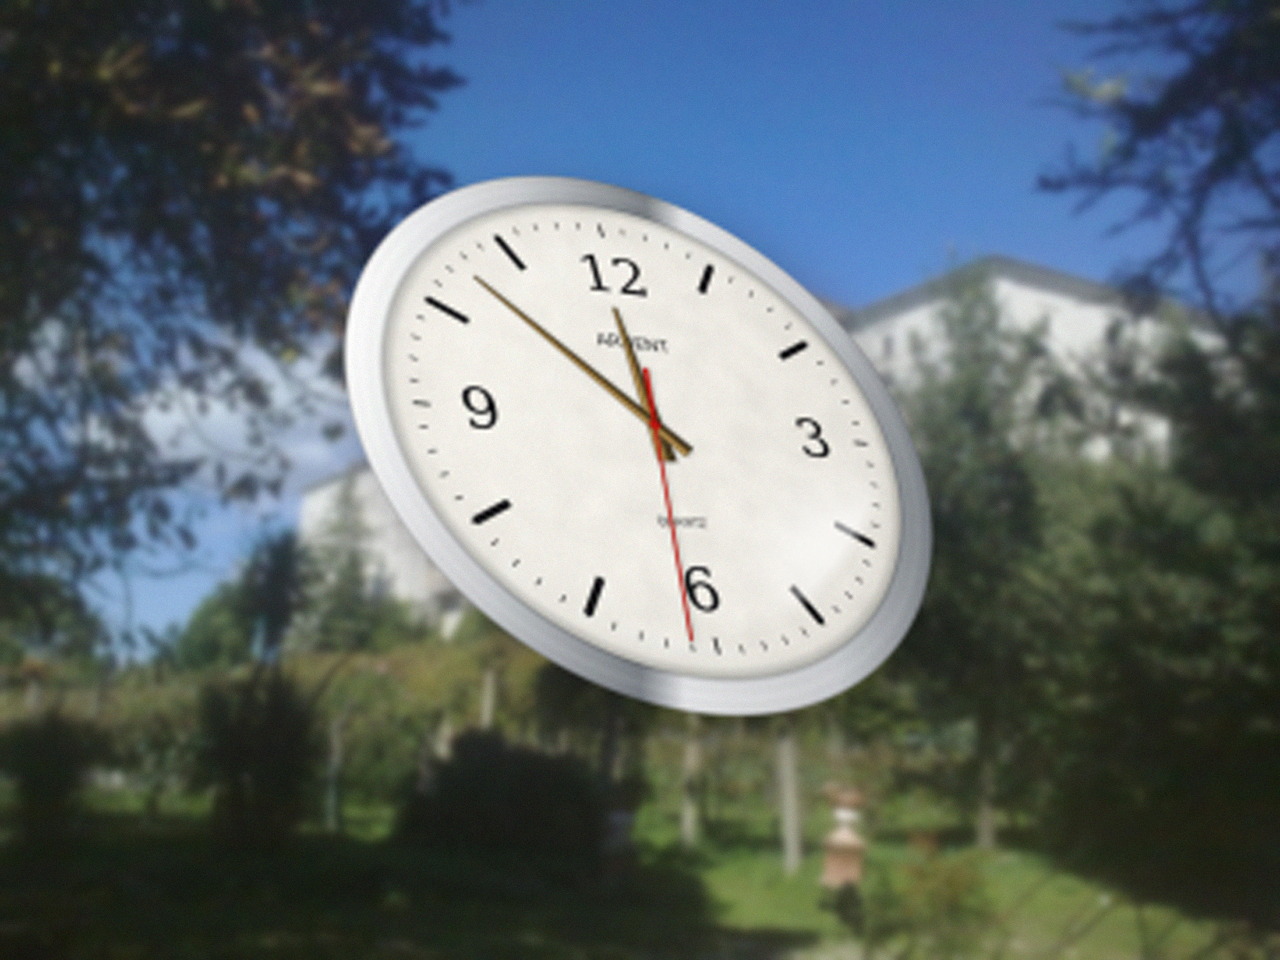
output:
11 h 52 min 31 s
